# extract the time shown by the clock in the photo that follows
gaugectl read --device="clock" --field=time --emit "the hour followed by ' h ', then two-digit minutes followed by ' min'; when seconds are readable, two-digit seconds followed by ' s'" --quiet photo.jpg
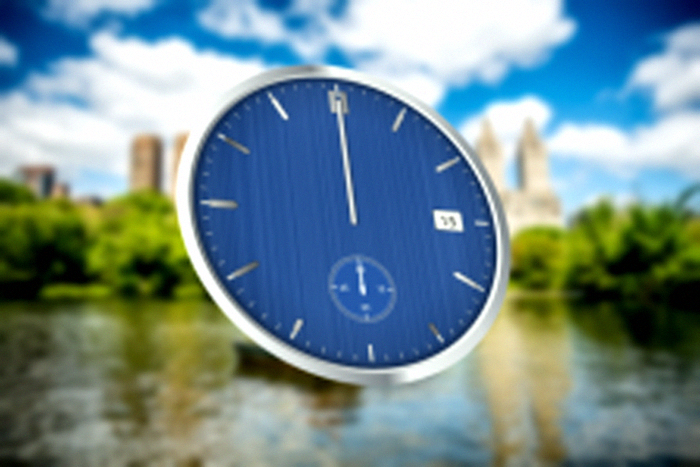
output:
12 h 00 min
